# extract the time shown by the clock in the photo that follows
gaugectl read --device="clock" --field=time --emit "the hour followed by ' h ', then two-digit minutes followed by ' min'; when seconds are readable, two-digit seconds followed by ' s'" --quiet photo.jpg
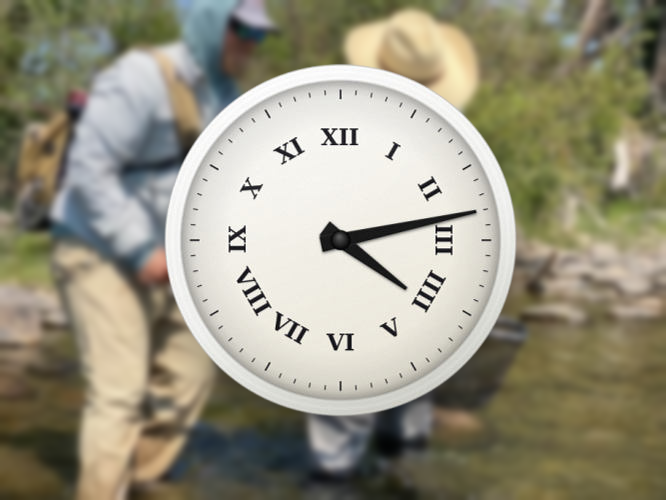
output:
4 h 13 min
